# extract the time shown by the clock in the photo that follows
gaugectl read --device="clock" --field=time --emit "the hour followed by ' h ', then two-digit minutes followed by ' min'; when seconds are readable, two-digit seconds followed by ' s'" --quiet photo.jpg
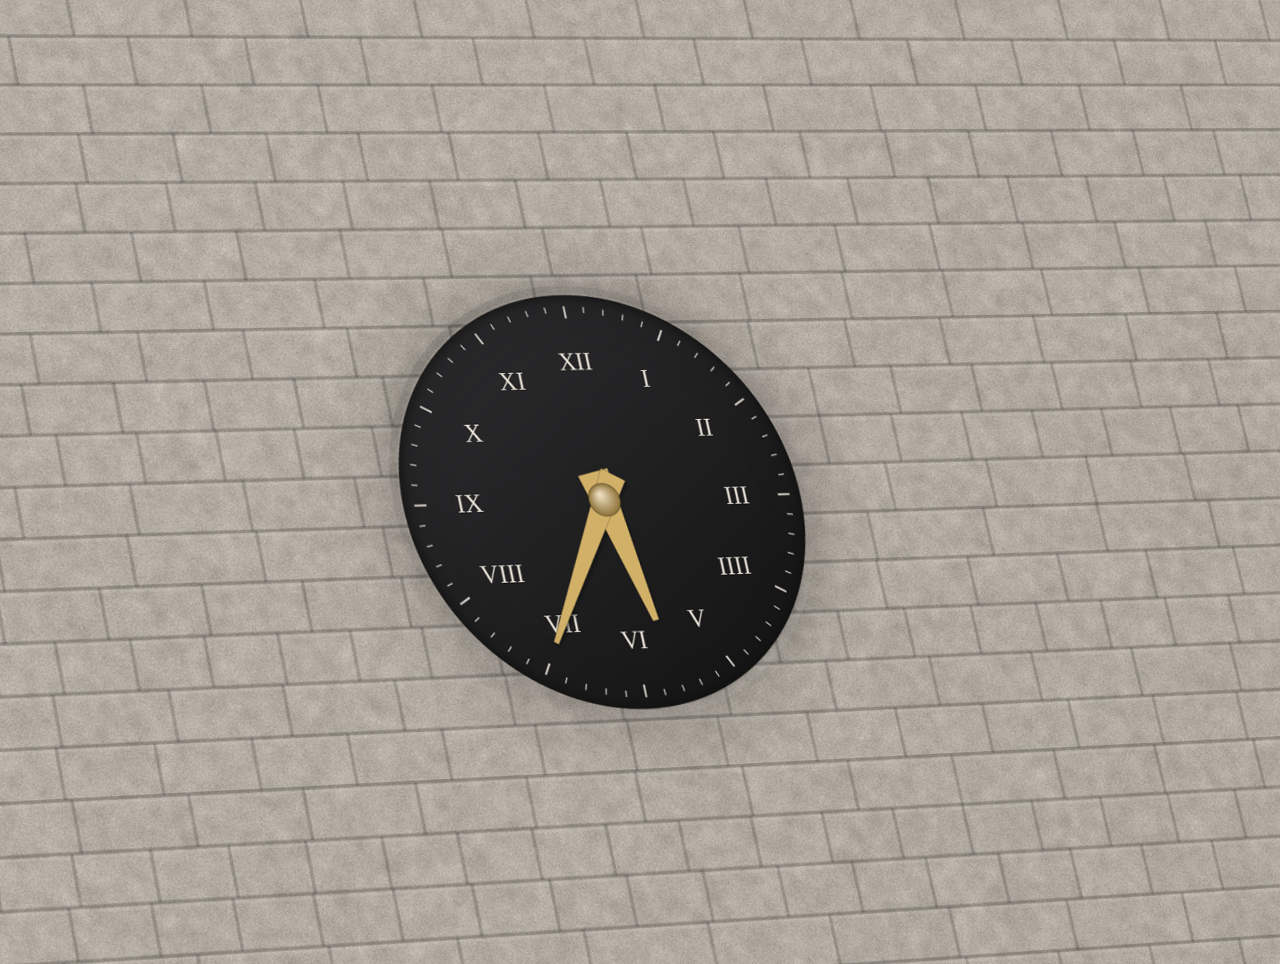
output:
5 h 35 min
